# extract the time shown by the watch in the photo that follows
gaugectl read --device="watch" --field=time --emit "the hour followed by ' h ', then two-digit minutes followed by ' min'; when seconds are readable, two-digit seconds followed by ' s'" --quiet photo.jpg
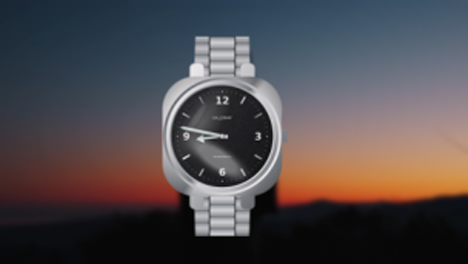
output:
8 h 47 min
